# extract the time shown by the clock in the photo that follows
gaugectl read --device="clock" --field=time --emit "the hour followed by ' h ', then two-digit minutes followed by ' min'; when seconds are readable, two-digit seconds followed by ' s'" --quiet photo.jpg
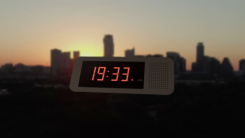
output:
19 h 33 min
